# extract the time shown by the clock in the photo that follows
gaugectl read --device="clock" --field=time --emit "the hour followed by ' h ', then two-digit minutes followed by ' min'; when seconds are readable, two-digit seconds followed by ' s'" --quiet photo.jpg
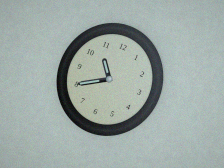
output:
10 h 40 min
